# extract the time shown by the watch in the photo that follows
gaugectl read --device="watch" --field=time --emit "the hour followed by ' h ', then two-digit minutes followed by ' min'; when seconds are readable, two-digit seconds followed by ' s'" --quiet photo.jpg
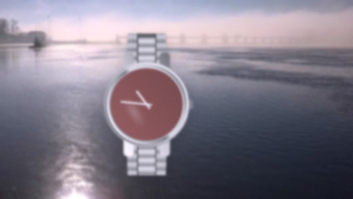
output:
10 h 46 min
